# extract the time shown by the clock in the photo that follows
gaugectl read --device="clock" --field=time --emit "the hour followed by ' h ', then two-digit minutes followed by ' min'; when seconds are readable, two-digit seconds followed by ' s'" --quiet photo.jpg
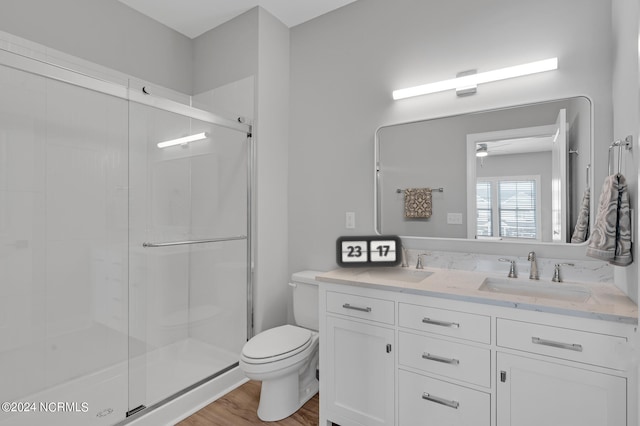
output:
23 h 17 min
